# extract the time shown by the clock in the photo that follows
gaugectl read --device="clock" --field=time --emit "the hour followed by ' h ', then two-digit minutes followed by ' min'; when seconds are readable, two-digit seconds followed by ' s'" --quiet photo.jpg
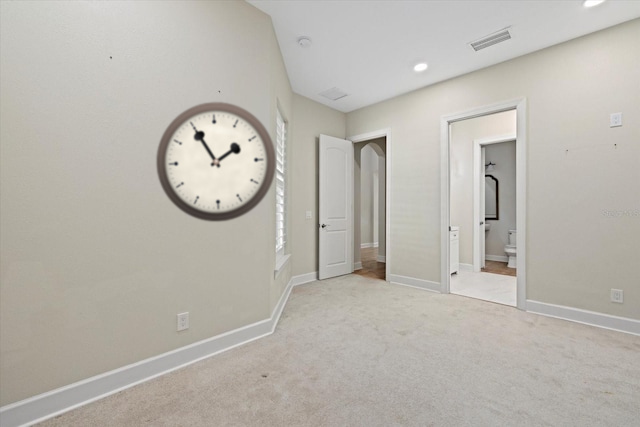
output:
1 h 55 min
